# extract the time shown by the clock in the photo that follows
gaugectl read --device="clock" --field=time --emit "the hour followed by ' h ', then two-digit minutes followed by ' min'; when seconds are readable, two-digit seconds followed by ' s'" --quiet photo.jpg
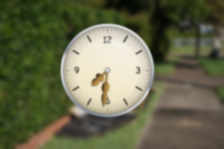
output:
7 h 31 min
